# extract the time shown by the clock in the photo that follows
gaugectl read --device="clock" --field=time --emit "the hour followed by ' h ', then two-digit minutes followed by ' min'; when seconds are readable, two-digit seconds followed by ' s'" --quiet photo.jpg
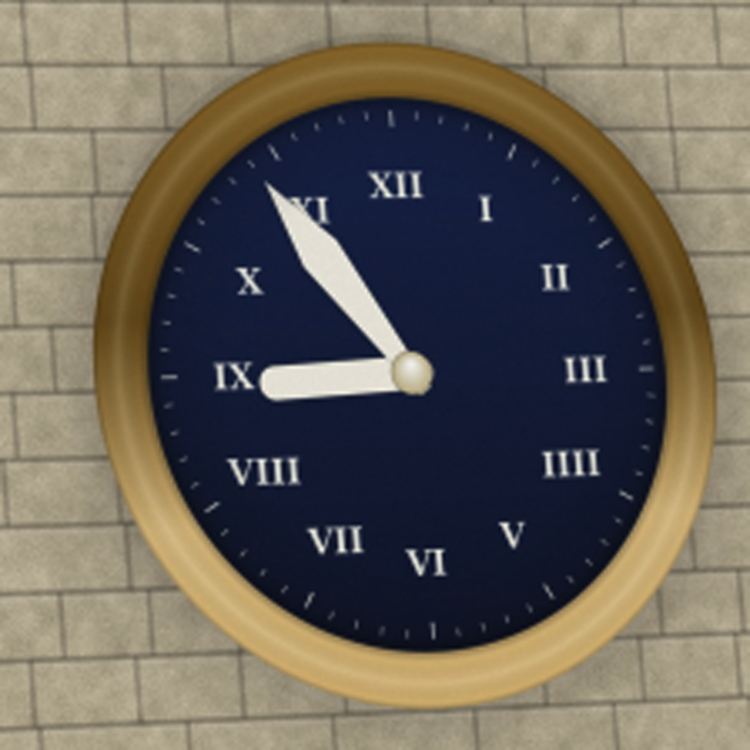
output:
8 h 54 min
